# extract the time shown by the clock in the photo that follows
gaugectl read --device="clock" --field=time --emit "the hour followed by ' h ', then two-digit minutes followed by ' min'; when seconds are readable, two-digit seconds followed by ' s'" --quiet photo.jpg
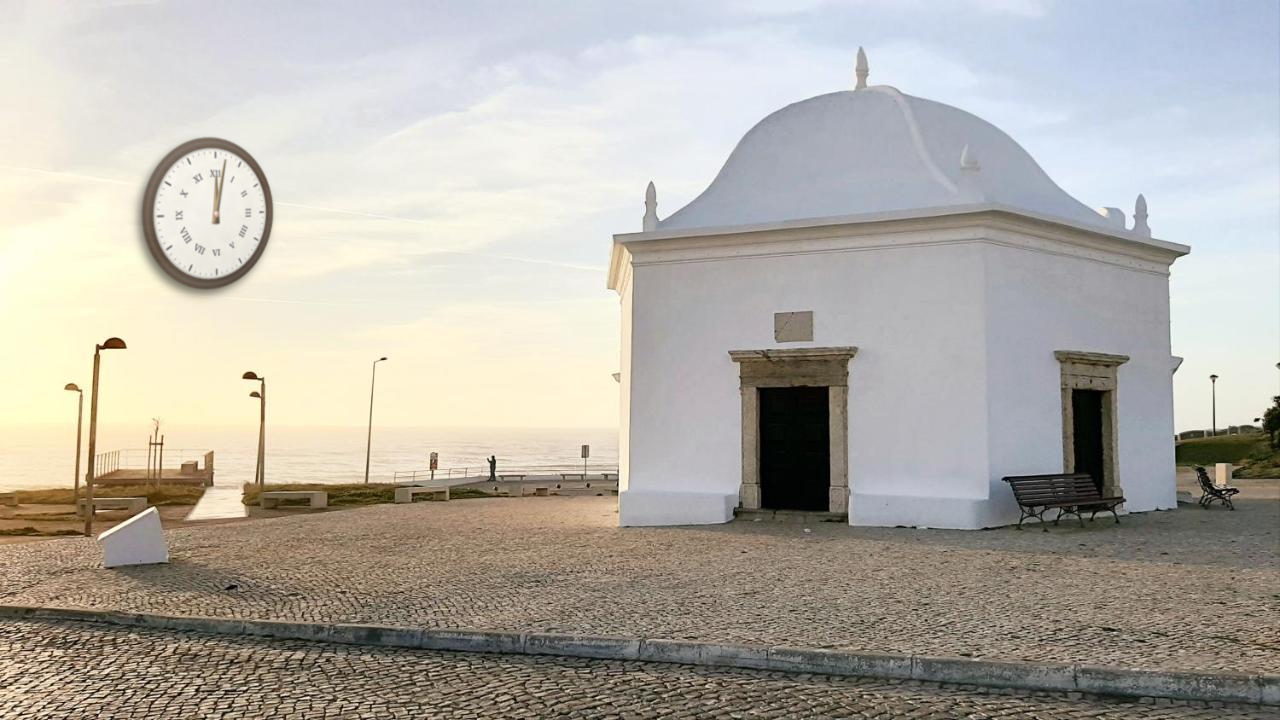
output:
12 h 02 min
